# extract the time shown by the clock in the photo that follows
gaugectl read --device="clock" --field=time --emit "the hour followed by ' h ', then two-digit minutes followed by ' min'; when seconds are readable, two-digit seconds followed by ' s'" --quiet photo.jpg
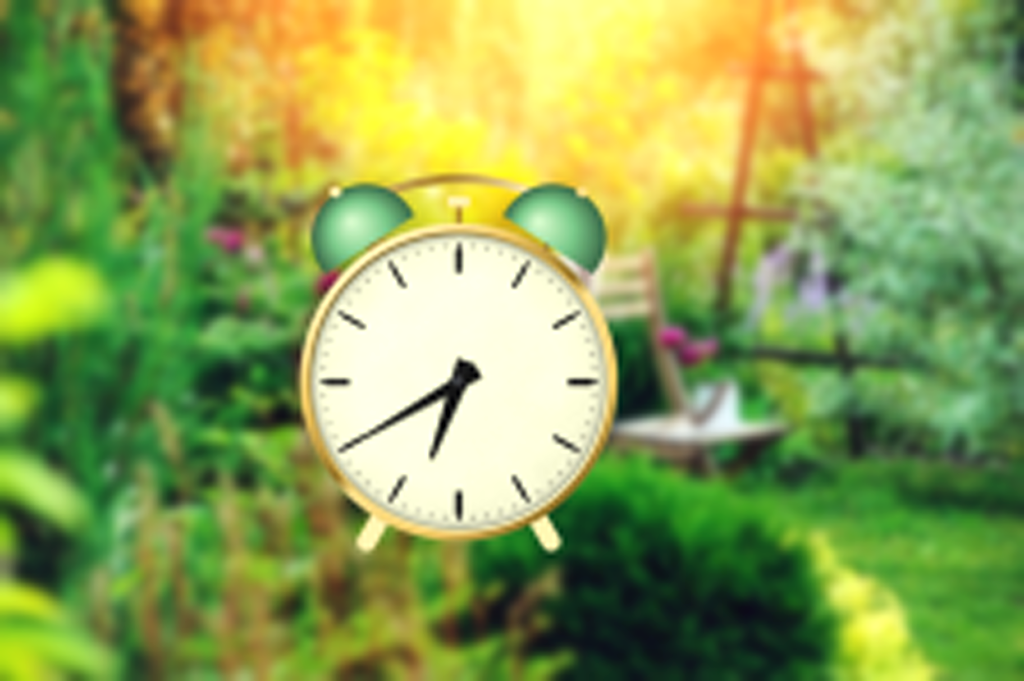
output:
6 h 40 min
